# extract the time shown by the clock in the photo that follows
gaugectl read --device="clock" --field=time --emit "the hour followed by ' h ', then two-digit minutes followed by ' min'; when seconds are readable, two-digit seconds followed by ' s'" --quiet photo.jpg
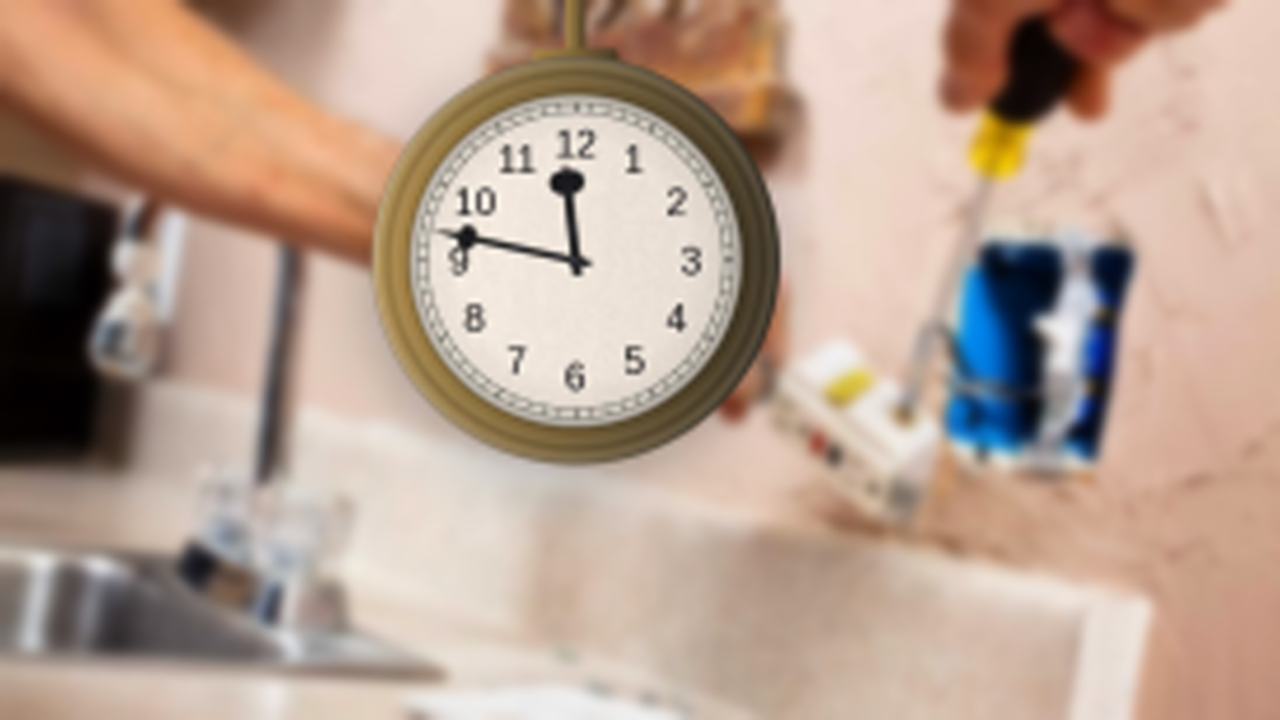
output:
11 h 47 min
